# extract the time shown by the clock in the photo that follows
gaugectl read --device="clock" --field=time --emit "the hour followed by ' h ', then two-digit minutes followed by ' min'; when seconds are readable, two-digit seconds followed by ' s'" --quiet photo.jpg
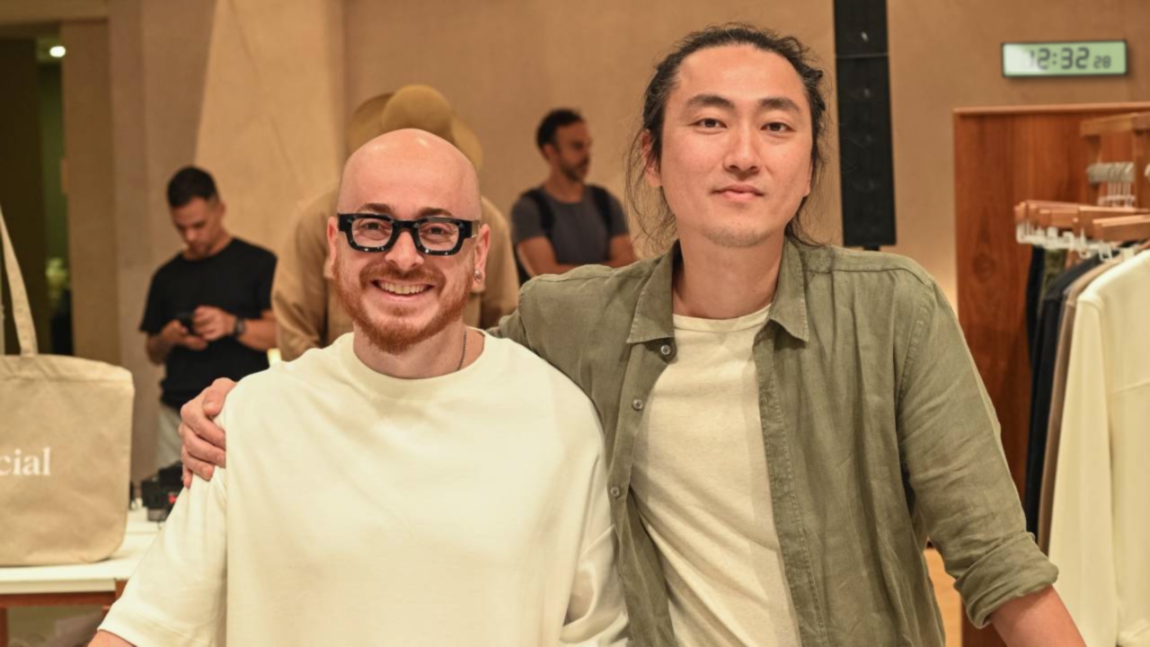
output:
12 h 32 min
